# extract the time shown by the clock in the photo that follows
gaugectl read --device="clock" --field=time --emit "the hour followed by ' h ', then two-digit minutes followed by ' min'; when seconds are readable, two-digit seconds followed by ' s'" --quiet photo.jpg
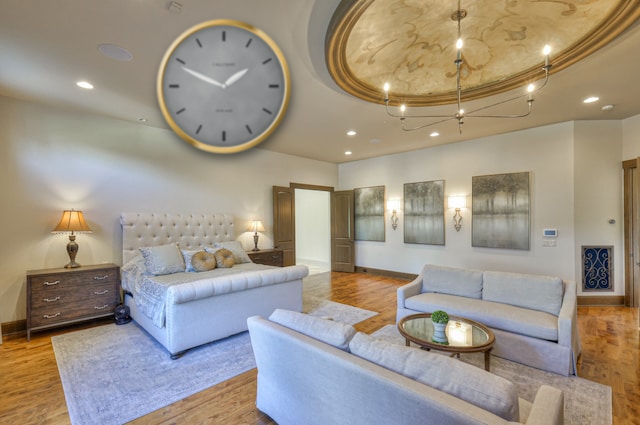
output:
1 h 49 min
